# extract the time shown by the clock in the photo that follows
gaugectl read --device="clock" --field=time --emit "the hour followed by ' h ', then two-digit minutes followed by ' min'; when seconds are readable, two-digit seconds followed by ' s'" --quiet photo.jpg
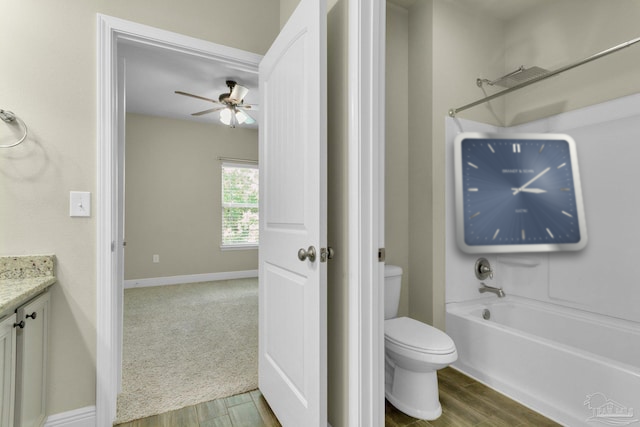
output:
3 h 09 min
